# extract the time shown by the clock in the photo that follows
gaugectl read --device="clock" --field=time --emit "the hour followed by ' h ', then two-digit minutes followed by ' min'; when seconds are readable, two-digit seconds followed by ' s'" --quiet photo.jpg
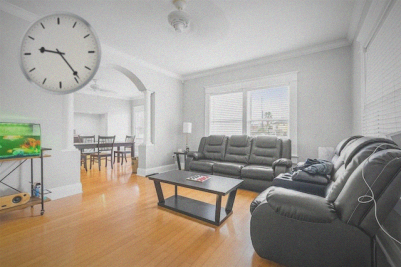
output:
9 h 24 min
